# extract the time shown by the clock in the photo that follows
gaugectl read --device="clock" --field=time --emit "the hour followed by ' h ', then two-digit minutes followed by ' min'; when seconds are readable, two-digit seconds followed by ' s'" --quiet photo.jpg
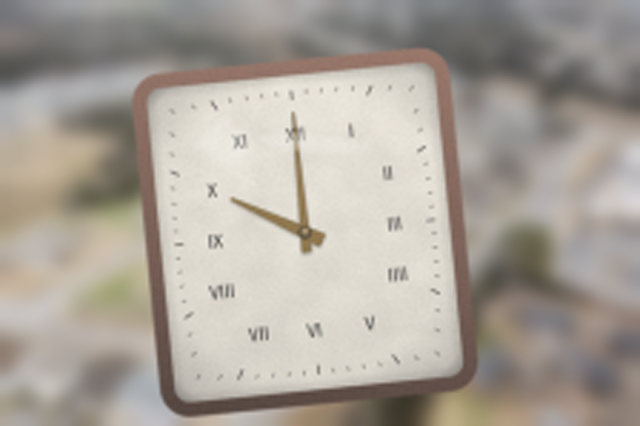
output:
10 h 00 min
